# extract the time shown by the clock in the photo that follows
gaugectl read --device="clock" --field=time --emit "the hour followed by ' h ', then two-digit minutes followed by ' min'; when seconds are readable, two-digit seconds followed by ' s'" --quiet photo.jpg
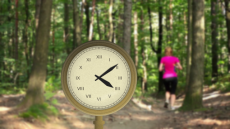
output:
4 h 09 min
